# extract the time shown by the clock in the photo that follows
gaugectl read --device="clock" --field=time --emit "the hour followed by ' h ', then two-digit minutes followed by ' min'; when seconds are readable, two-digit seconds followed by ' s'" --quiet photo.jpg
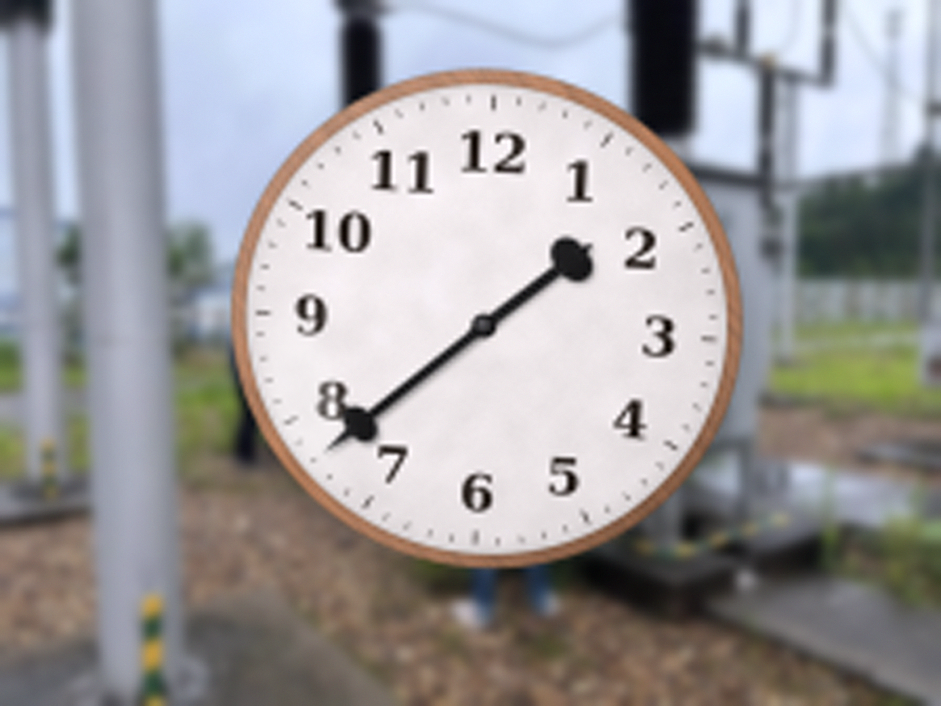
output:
1 h 38 min
